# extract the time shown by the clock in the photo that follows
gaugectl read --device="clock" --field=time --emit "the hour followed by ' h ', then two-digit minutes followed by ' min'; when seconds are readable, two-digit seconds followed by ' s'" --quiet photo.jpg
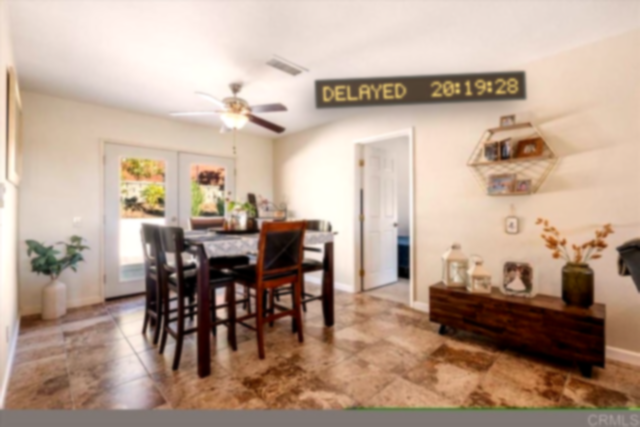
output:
20 h 19 min 28 s
